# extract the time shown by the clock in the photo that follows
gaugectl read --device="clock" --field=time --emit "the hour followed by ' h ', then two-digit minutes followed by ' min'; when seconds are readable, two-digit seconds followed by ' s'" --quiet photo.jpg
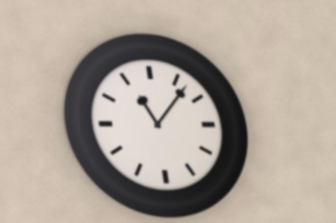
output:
11 h 07 min
